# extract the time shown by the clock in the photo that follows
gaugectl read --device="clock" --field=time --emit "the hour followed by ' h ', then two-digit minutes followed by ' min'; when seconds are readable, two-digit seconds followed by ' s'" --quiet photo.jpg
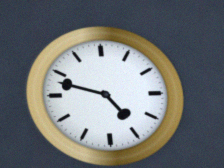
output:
4 h 48 min
